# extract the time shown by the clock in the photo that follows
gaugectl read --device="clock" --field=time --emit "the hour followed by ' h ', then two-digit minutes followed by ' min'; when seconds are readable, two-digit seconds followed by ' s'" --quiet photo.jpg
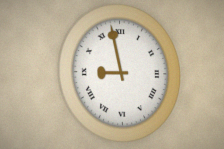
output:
8 h 58 min
